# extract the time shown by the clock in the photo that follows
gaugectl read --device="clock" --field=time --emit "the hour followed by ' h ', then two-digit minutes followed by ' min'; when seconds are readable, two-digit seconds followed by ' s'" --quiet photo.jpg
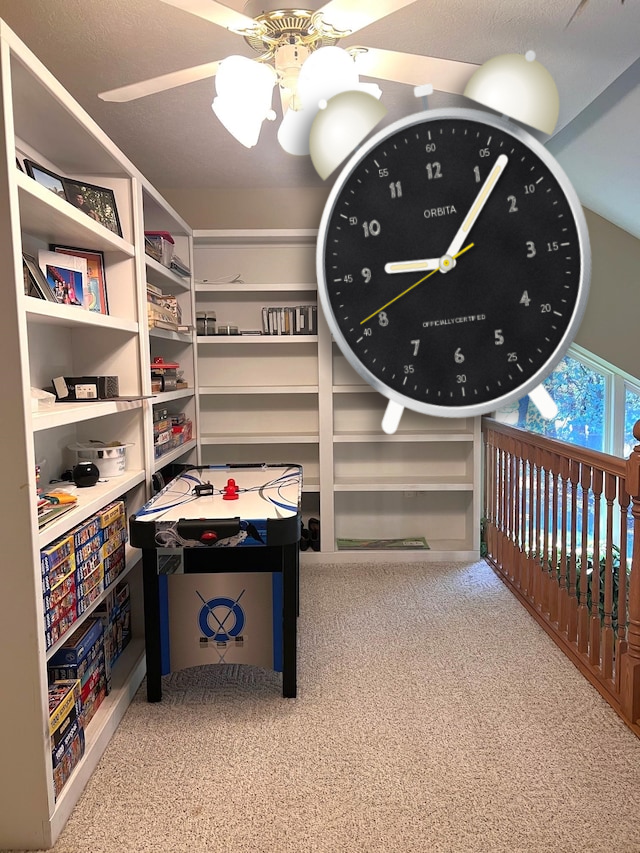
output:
9 h 06 min 41 s
